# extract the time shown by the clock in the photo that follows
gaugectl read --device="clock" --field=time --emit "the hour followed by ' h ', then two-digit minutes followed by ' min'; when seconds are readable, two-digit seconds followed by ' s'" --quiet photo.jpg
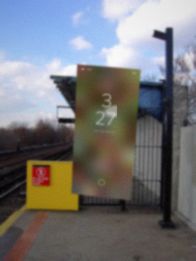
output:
3 h 27 min
